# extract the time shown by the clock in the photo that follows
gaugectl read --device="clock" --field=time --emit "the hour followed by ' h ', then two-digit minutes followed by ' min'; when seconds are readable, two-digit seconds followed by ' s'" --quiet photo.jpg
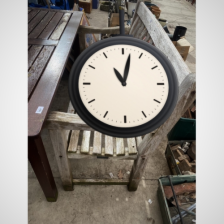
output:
11 h 02 min
